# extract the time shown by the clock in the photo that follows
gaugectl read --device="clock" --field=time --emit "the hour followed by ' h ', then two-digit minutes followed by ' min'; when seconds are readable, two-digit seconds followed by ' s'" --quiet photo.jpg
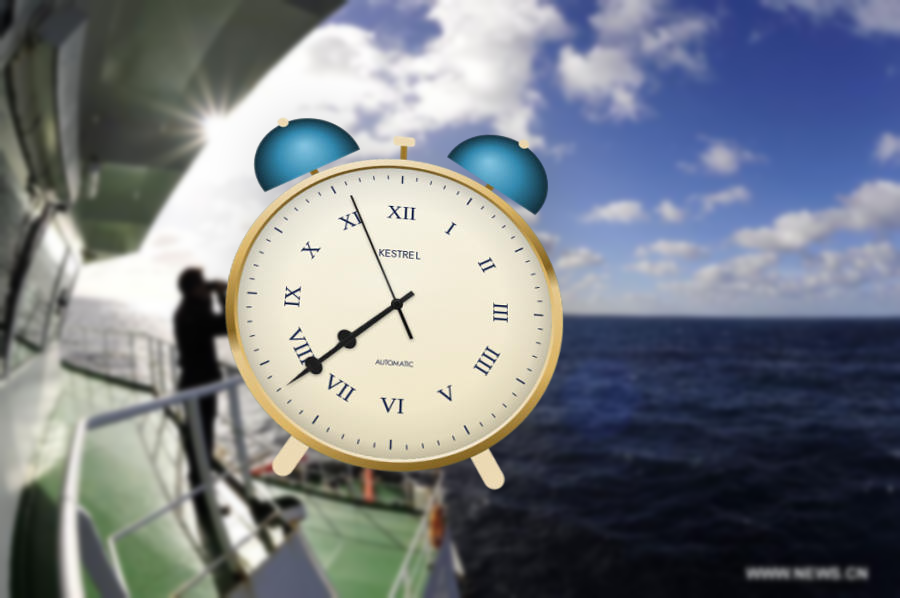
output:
7 h 37 min 56 s
